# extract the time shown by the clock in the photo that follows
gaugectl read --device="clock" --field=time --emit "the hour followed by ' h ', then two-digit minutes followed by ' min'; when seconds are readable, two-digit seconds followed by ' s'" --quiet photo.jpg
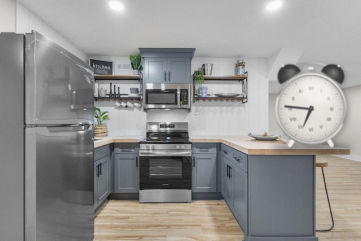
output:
6 h 46 min
